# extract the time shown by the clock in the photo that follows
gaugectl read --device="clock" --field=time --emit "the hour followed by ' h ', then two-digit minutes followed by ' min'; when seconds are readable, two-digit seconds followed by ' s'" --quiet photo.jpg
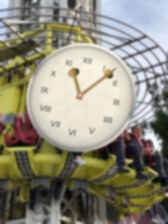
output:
11 h 07 min
